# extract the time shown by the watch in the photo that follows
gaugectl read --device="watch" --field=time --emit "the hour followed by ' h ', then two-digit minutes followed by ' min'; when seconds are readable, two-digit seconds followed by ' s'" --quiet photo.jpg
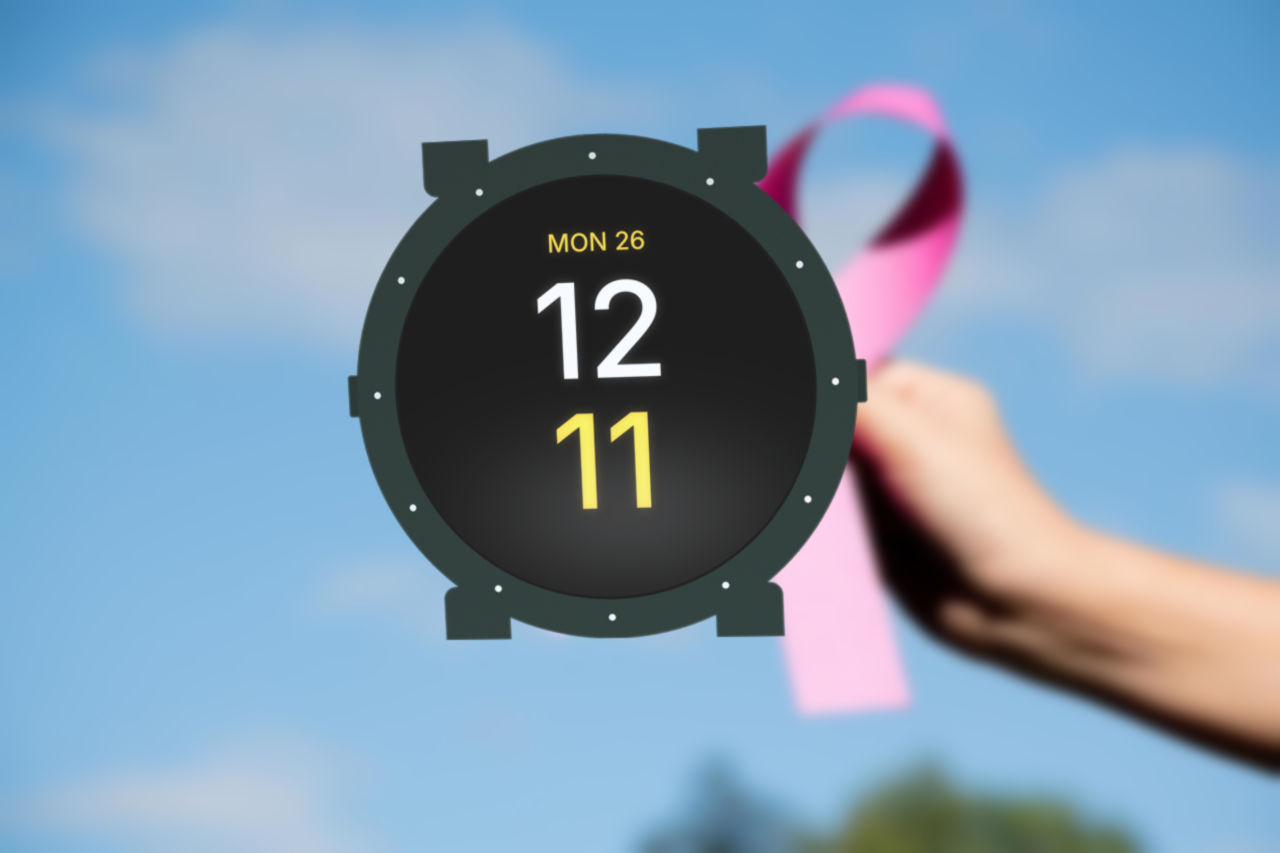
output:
12 h 11 min
